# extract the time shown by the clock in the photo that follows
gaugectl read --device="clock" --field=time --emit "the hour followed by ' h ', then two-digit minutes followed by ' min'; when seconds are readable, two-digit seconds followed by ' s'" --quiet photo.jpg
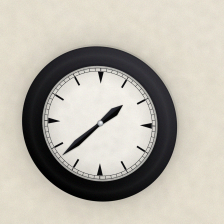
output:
1 h 38 min
